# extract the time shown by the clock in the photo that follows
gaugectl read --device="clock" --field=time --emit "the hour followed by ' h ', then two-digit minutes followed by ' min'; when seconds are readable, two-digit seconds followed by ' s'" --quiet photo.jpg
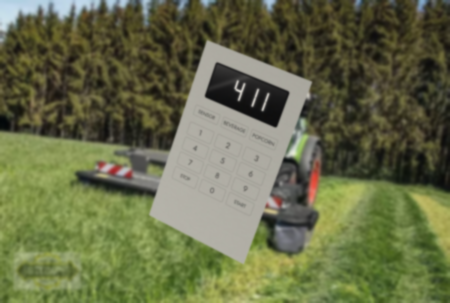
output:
4 h 11 min
